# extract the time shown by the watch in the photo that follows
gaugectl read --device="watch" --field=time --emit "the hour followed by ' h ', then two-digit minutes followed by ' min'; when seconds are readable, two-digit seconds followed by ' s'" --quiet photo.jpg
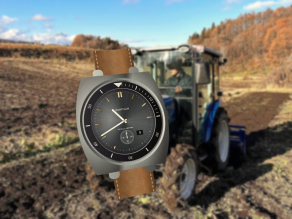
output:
10 h 41 min
